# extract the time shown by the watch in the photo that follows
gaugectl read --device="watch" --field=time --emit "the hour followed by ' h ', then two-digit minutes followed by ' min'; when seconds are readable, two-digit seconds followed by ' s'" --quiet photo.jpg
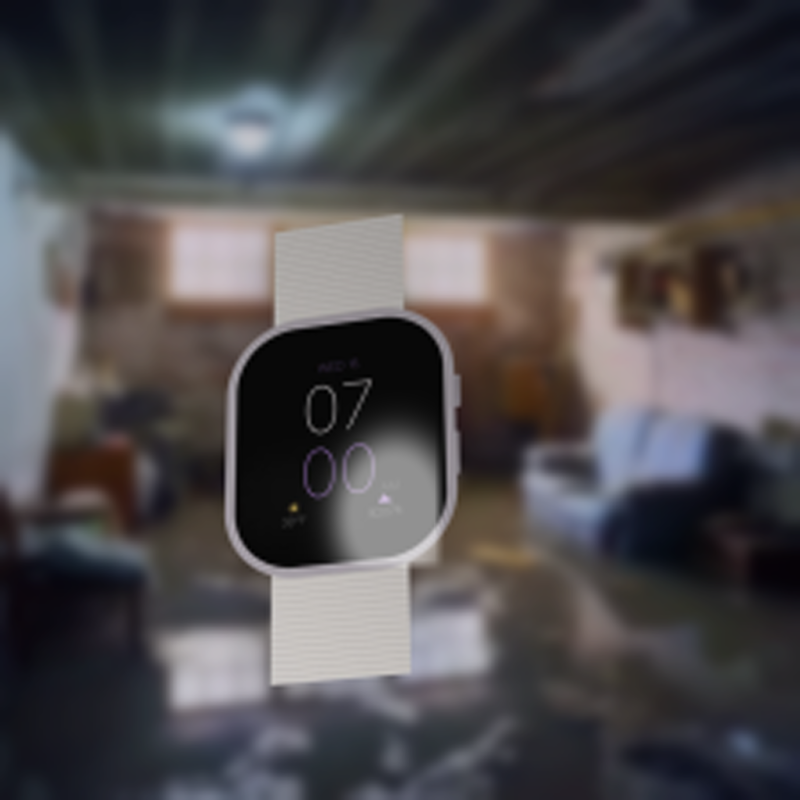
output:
7 h 00 min
